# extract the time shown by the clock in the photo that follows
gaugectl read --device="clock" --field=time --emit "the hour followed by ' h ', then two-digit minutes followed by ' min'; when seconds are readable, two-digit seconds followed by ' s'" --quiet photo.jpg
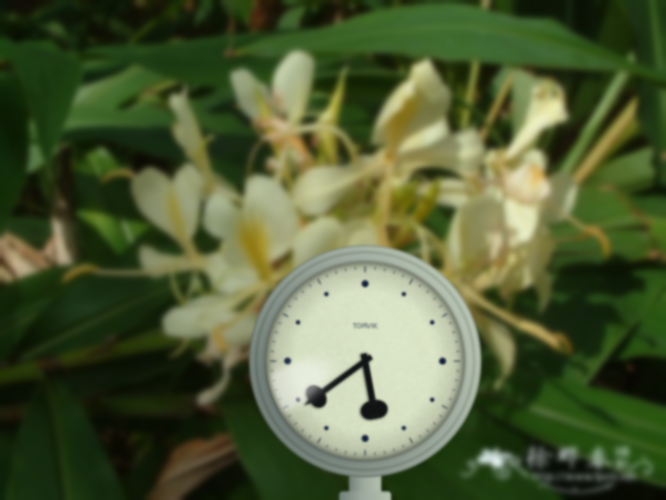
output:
5 h 39 min
